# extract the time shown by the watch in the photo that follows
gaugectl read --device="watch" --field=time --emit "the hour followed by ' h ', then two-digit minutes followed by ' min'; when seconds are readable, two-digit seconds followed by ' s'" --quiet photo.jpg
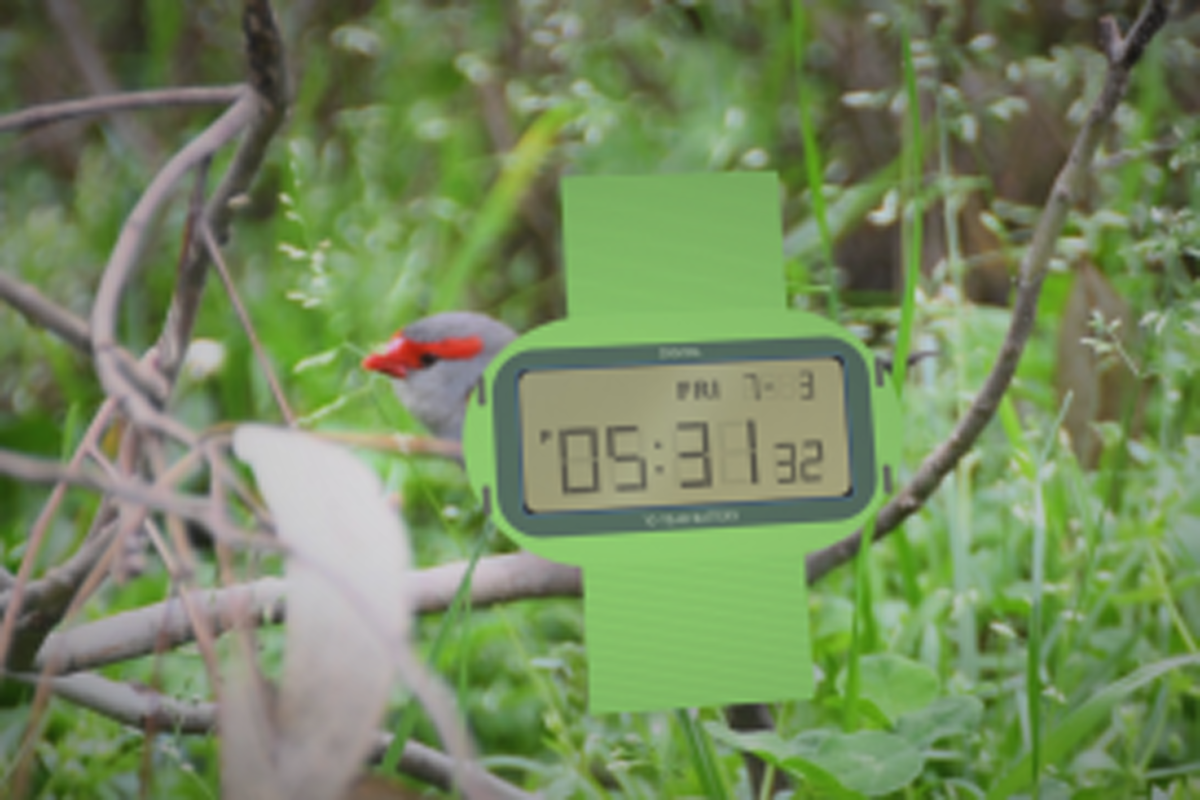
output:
5 h 31 min 32 s
